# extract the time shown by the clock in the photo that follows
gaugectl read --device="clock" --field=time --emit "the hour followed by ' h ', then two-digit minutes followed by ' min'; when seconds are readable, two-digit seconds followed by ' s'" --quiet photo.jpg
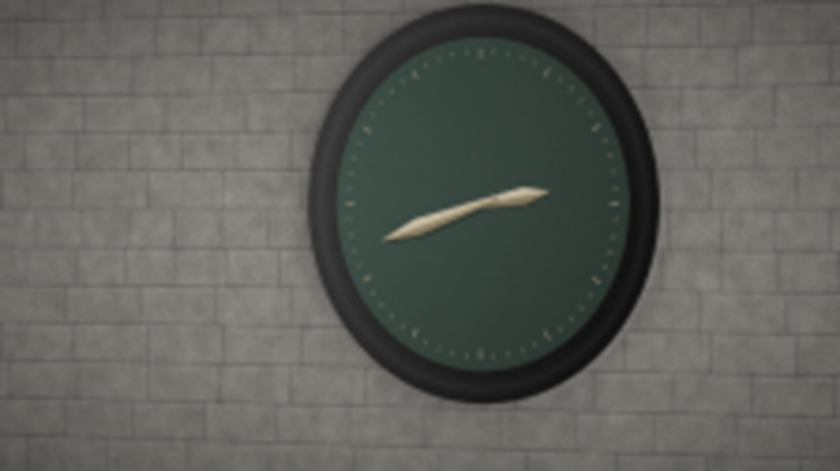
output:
2 h 42 min
